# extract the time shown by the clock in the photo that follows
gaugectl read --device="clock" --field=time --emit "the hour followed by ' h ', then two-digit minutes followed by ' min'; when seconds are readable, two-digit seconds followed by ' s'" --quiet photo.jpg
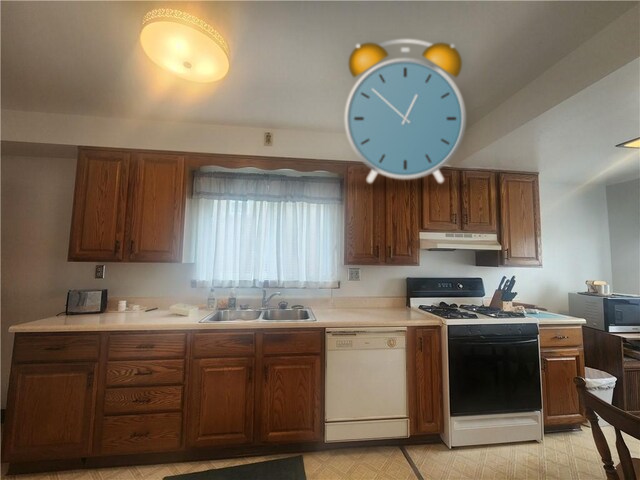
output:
12 h 52 min
